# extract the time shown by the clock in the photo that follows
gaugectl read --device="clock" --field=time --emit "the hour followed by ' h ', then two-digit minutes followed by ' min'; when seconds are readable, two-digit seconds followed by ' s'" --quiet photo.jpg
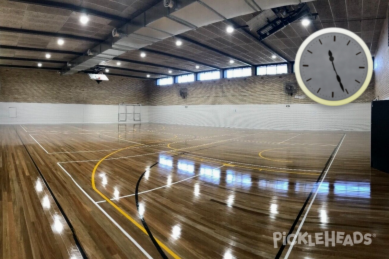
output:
11 h 26 min
